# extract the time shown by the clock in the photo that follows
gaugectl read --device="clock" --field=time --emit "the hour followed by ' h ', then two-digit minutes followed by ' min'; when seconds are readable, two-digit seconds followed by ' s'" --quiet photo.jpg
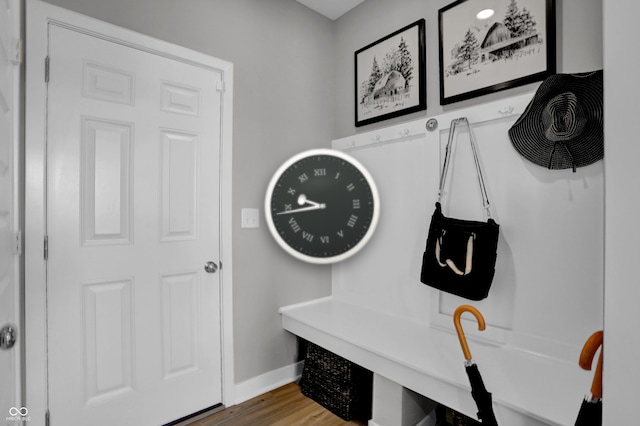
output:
9 h 44 min
